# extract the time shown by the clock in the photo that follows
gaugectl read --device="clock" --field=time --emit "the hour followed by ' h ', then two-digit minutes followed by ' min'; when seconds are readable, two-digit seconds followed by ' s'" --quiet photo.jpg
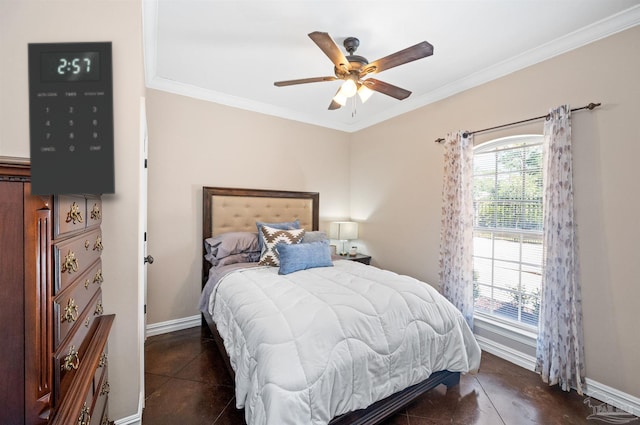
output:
2 h 57 min
